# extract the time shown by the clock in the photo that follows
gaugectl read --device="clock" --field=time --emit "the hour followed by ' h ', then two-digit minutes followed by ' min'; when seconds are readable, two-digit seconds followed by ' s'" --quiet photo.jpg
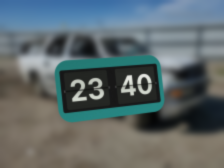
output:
23 h 40 min
